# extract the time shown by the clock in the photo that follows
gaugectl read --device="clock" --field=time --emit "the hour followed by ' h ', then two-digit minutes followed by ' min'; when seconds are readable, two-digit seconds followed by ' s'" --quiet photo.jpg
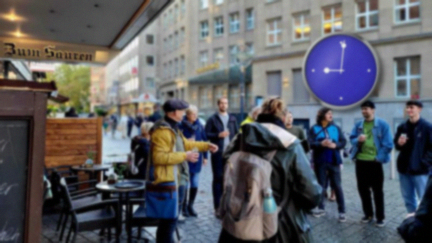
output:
9 h 01 min
